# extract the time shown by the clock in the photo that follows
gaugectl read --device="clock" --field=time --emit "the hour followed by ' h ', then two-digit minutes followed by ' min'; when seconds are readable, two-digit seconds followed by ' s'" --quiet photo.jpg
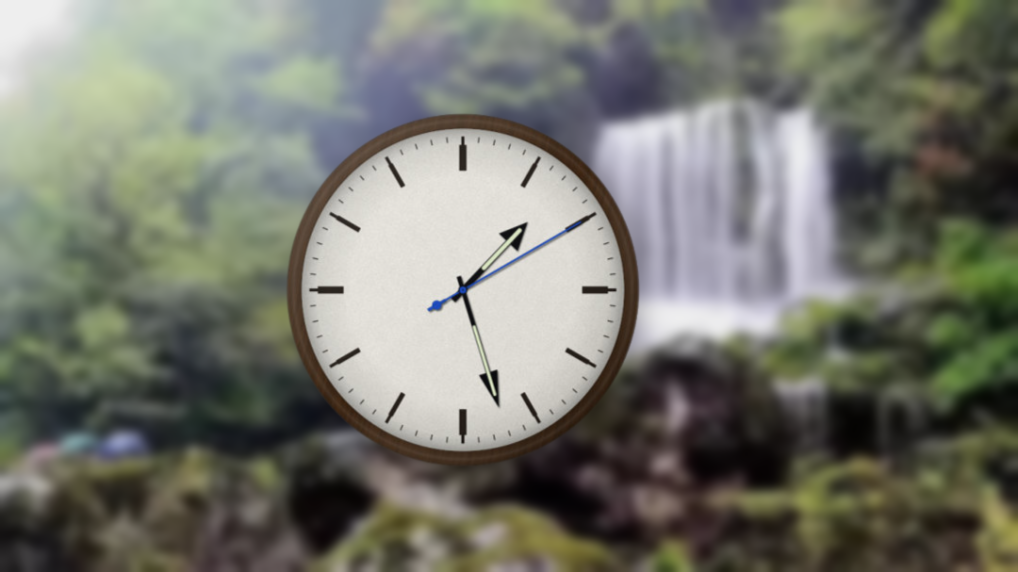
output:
1 h 27 min 10 s
